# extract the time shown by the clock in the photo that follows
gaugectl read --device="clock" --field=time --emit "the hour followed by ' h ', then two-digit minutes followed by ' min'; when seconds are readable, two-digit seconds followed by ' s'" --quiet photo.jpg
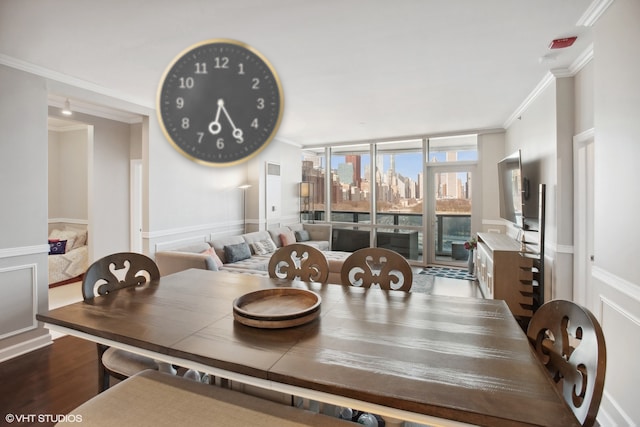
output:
6 h 25 min
